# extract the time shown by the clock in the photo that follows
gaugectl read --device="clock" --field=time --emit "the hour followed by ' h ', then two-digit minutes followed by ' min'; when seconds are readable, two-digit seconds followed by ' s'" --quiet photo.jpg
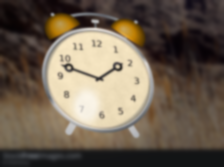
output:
1 h 48 min
